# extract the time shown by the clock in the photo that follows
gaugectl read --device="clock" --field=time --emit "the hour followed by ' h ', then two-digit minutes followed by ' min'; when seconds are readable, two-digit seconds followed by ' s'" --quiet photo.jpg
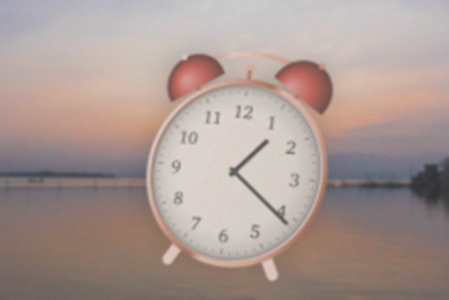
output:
1 h 21 min
